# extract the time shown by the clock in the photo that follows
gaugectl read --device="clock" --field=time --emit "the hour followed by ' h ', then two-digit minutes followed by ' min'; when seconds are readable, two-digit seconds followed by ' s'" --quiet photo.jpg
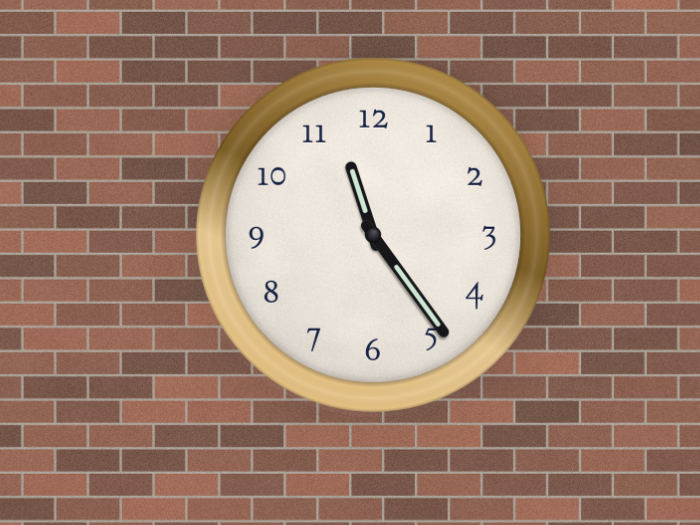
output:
11 h 24 min
